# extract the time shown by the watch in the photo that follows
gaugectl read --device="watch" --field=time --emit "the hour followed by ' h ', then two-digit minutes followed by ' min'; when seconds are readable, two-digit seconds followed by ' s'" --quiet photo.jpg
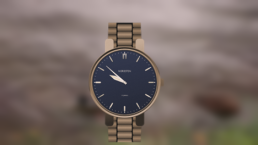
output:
9 h 52 min
